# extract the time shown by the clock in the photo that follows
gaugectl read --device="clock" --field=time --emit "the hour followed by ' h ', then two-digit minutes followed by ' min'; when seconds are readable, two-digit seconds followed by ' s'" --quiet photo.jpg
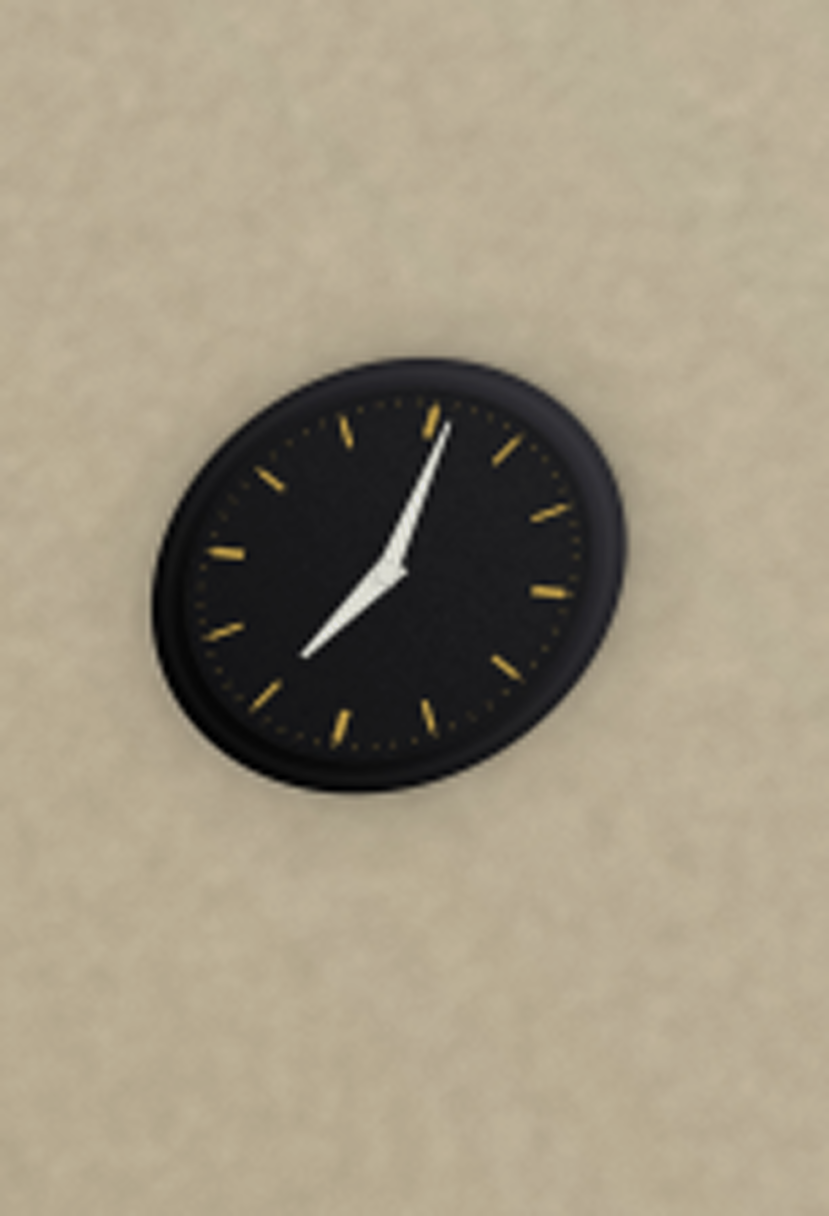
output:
7 h 01 min
